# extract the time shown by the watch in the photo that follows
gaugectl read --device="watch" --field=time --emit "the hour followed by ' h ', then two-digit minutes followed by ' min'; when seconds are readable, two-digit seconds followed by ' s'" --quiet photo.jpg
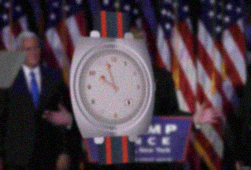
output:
9 h 57 min
